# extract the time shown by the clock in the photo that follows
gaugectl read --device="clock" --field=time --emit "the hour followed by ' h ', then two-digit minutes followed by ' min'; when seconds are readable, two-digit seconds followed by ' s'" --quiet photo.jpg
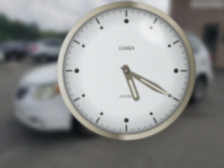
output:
5 h 20 min
